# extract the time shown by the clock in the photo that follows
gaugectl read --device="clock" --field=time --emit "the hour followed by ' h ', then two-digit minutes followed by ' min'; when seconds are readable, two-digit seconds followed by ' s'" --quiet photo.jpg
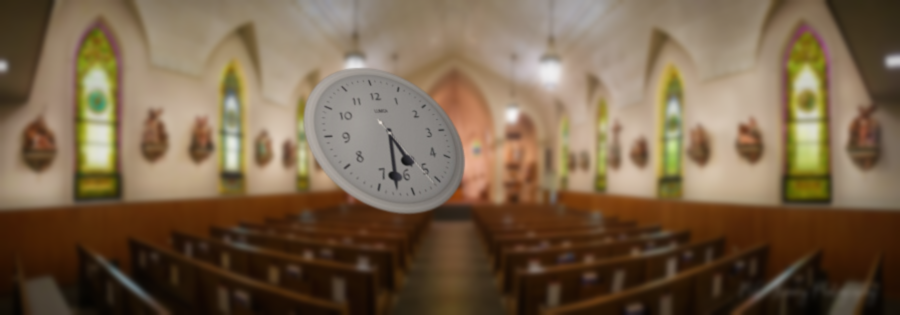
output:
5 h 32 min 26 s
